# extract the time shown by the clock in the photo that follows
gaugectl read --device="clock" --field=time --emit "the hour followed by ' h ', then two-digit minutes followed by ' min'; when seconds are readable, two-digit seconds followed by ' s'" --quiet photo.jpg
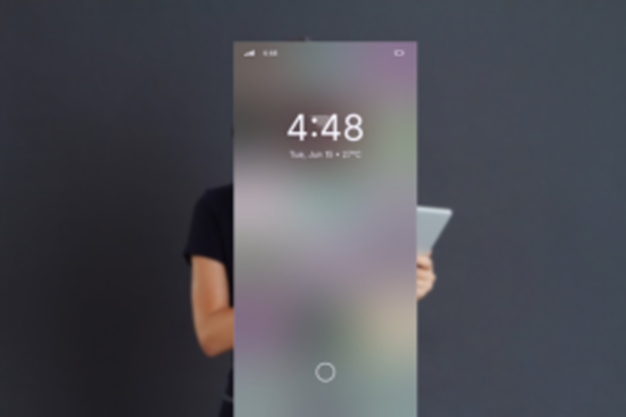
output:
4 h 48 min
